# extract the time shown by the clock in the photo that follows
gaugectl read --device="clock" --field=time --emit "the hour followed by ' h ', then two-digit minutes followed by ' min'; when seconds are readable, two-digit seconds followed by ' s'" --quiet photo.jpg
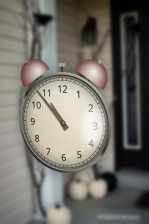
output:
10 h 53 min
